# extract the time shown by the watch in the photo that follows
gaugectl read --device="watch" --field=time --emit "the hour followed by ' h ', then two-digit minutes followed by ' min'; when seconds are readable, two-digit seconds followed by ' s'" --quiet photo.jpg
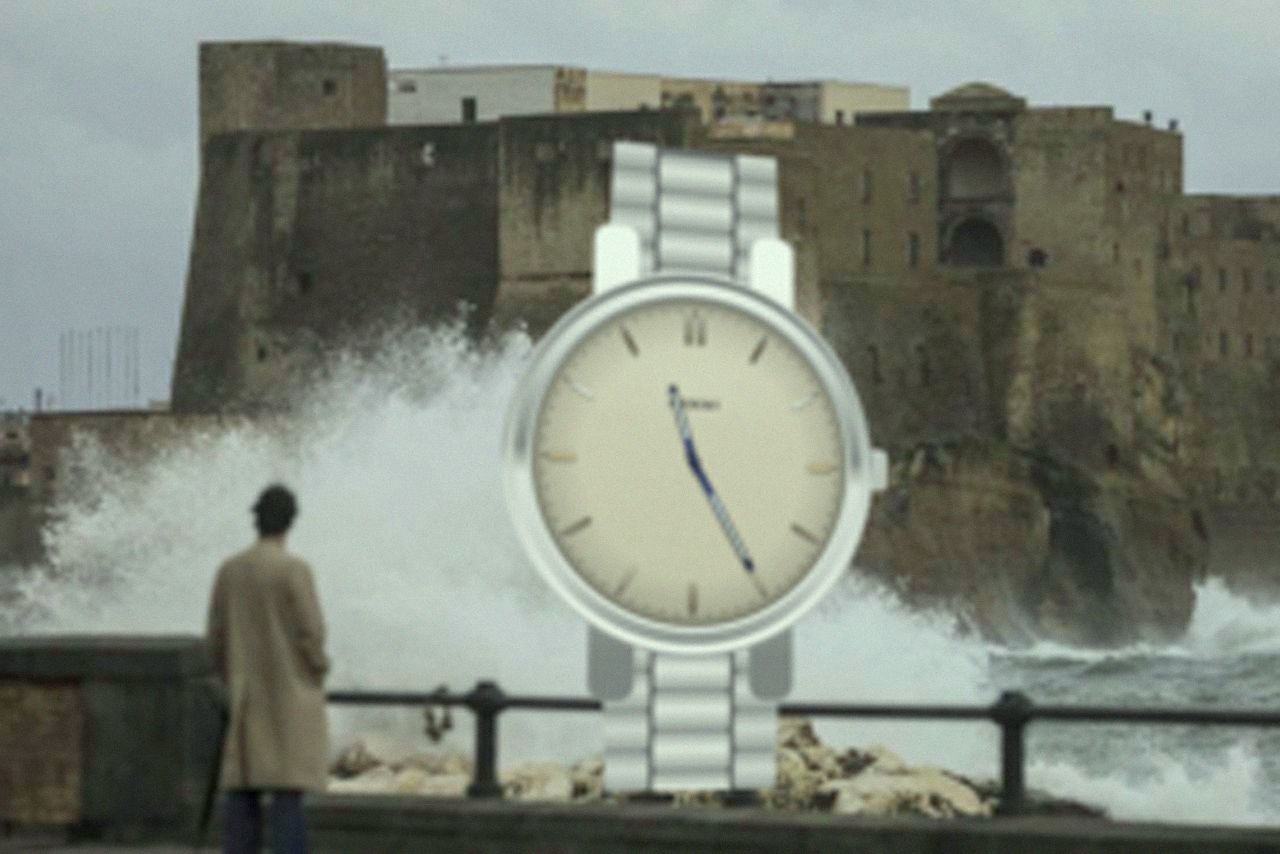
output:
11 h 25 min
